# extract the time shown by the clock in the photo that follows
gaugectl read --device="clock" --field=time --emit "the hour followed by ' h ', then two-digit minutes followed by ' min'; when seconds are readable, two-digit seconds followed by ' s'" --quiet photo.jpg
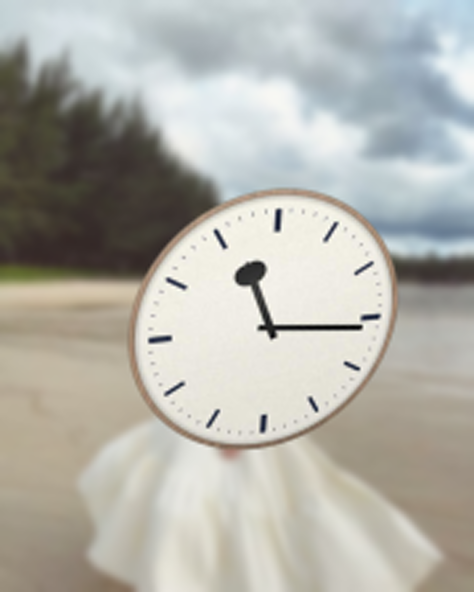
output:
11 h 16 min
